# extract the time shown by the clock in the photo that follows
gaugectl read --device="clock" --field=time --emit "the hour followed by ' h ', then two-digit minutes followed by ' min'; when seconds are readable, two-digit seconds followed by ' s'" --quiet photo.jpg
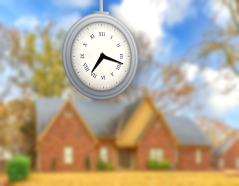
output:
7 h 18 min
